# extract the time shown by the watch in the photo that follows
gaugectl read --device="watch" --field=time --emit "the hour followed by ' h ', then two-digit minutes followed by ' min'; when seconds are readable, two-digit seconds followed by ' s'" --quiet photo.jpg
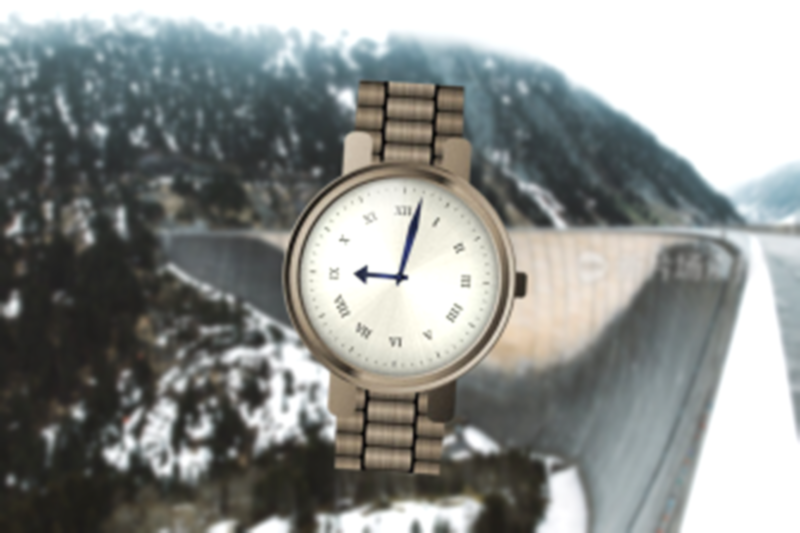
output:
9 h 02 min
